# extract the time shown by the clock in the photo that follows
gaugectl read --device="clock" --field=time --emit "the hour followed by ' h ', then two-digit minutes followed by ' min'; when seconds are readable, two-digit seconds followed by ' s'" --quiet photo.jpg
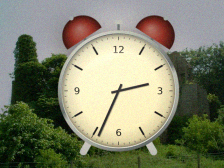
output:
2 h 34 min
